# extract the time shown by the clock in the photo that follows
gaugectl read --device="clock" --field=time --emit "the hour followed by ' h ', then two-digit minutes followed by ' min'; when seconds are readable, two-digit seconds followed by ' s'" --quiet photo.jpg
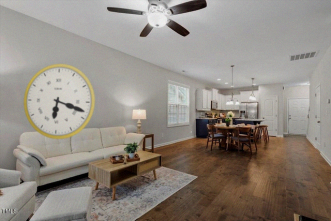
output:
6 h 18 min
